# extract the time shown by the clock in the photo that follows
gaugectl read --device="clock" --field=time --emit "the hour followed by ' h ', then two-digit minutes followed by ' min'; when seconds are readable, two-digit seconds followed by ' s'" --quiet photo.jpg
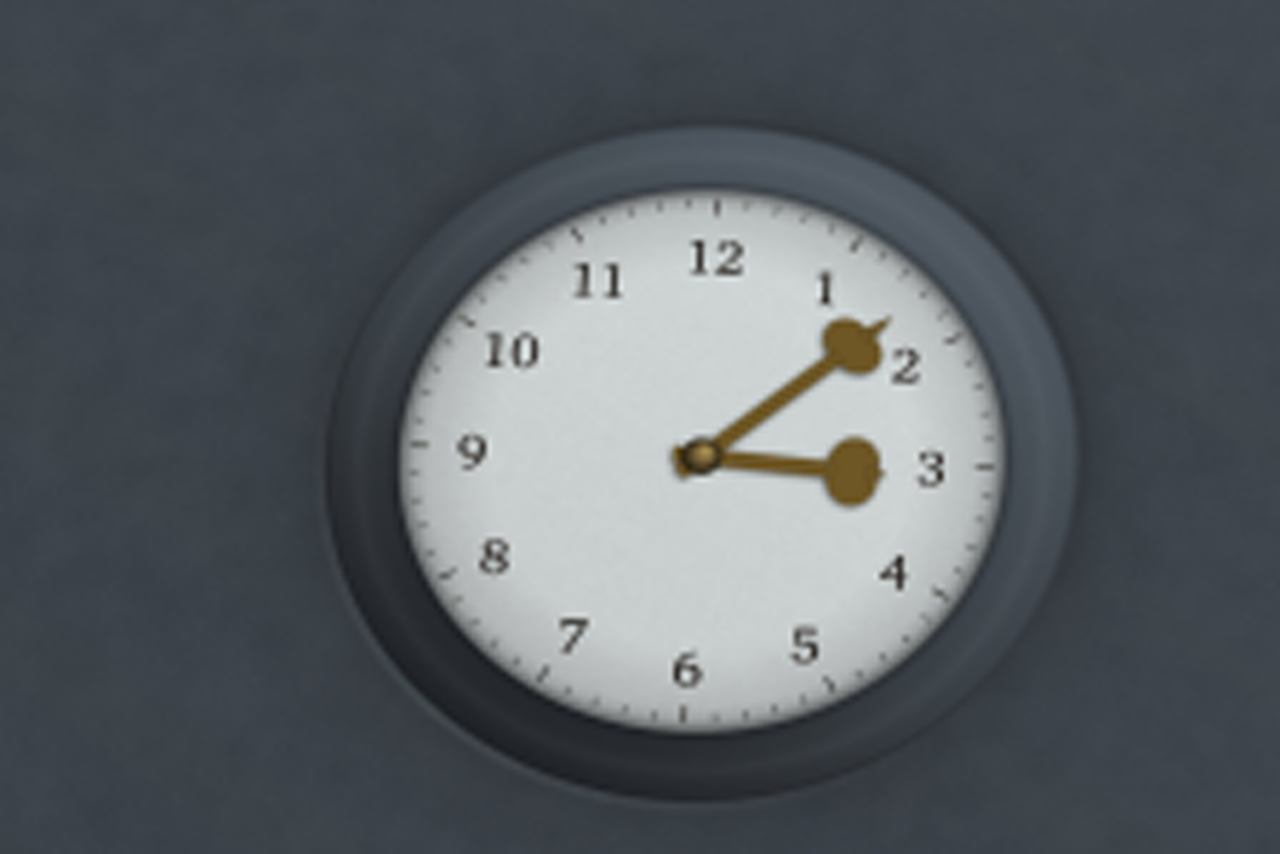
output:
3 h 08 min
